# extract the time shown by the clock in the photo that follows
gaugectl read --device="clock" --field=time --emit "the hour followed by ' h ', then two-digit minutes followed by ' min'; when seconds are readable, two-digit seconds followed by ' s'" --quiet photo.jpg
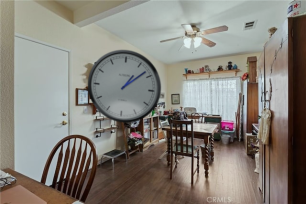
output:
1 h 08 min
